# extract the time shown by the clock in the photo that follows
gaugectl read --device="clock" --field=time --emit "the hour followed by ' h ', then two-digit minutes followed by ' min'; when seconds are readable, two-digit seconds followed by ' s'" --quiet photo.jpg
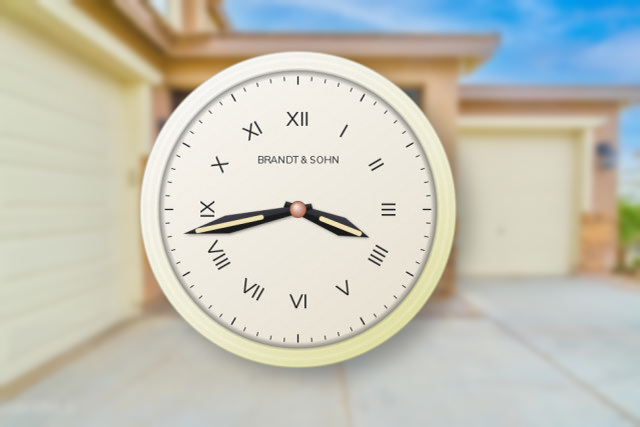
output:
3 h 43 min
